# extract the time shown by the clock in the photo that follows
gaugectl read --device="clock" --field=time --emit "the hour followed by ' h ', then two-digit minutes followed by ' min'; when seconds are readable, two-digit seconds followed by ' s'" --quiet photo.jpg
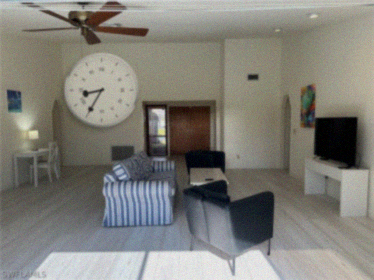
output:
8 h 35 min
